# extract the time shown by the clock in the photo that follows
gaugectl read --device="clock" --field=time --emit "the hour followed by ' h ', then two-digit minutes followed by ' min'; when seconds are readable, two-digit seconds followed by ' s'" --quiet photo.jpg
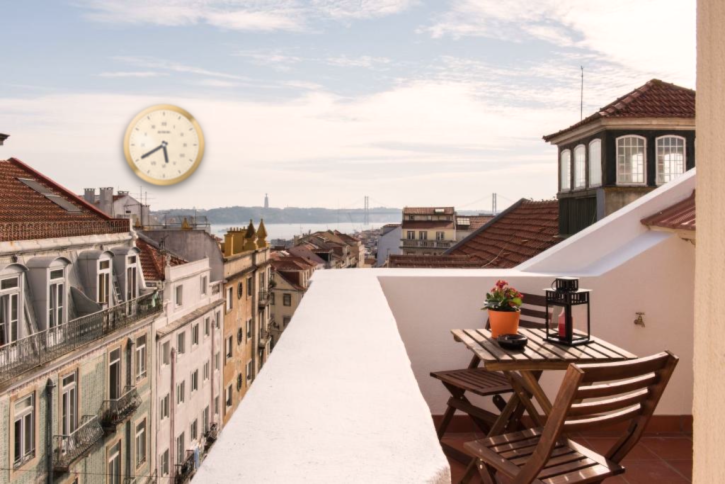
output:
5 h 40 min
